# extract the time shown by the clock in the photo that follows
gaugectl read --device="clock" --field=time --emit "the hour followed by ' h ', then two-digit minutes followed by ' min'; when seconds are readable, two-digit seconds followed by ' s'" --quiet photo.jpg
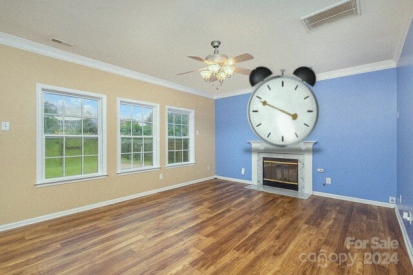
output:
3 h 49 min
